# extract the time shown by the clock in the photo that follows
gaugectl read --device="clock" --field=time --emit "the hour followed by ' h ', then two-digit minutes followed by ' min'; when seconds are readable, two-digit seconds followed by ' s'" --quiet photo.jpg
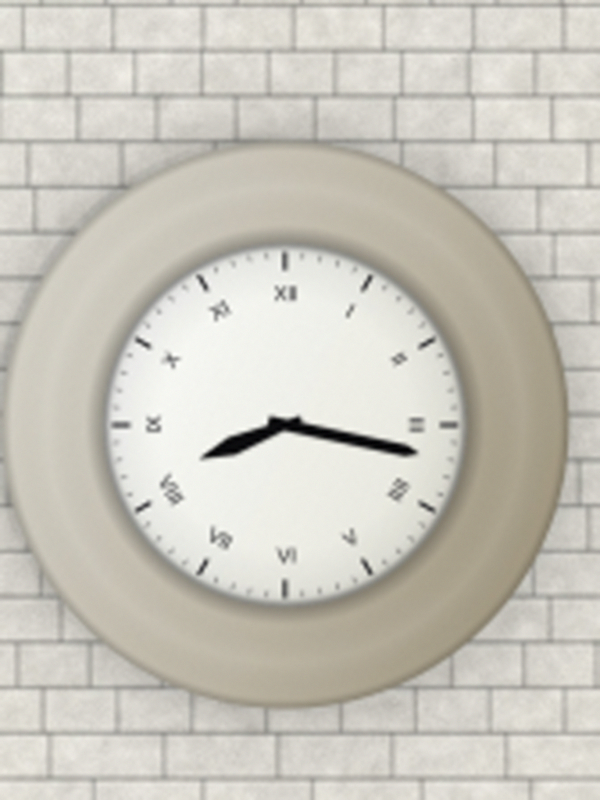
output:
8 h 17 min
